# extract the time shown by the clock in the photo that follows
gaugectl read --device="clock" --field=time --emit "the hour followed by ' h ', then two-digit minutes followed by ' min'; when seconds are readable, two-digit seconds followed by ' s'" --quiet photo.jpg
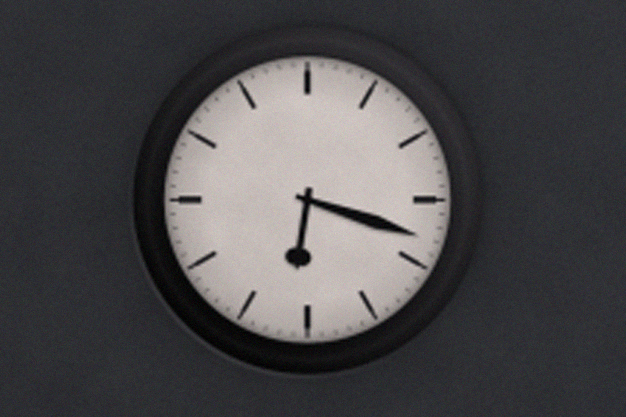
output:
6 h 18 min
